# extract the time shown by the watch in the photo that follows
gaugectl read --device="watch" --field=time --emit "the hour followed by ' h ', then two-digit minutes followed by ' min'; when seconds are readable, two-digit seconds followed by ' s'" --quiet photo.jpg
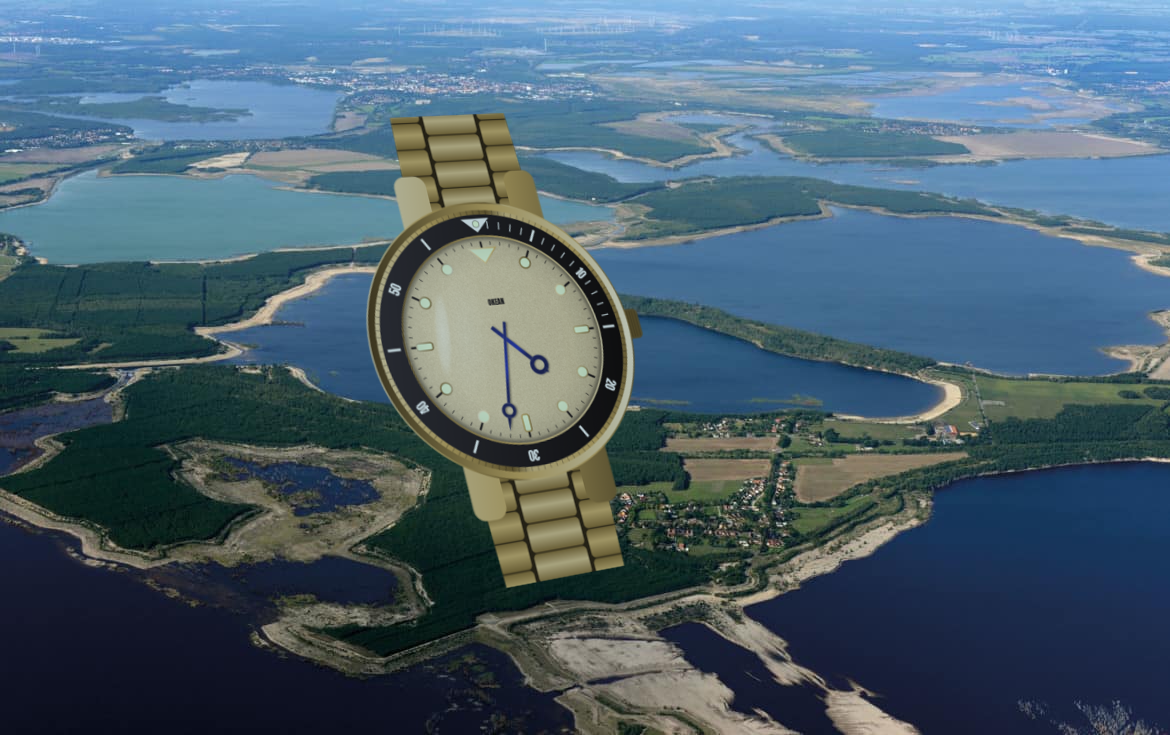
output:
4 h 32 min
